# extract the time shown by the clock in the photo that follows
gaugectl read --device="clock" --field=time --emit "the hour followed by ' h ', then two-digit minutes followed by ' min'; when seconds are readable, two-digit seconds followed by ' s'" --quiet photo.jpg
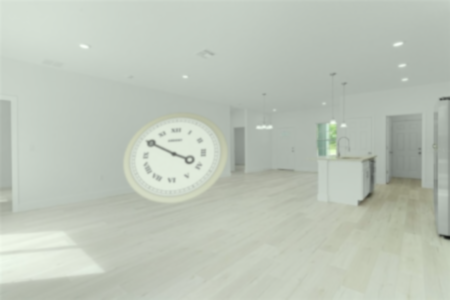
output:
3 h 50 min
